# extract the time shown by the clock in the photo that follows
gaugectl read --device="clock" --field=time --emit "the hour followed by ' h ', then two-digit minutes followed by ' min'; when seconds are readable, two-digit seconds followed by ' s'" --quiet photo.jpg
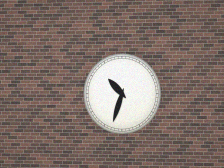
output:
10 h 33 min
